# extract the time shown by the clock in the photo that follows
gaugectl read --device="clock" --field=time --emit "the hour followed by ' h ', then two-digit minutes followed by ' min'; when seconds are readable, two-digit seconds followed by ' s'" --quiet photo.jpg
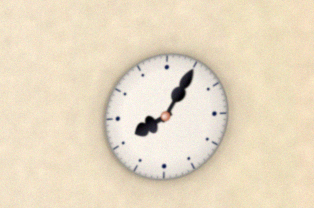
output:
8 h 05 min
